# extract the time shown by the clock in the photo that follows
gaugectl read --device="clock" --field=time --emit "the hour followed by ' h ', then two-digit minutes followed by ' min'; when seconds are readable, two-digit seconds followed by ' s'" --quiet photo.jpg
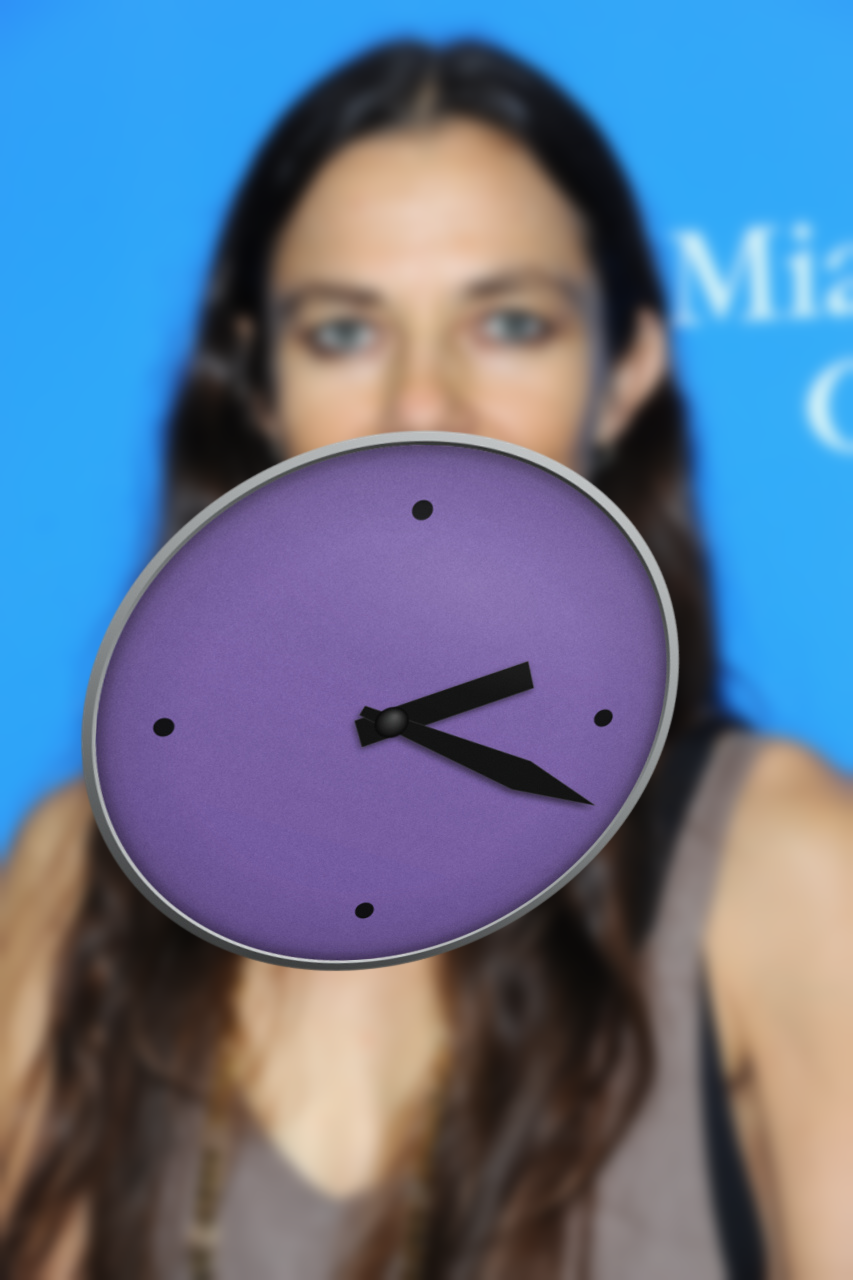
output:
2 h 19 min
